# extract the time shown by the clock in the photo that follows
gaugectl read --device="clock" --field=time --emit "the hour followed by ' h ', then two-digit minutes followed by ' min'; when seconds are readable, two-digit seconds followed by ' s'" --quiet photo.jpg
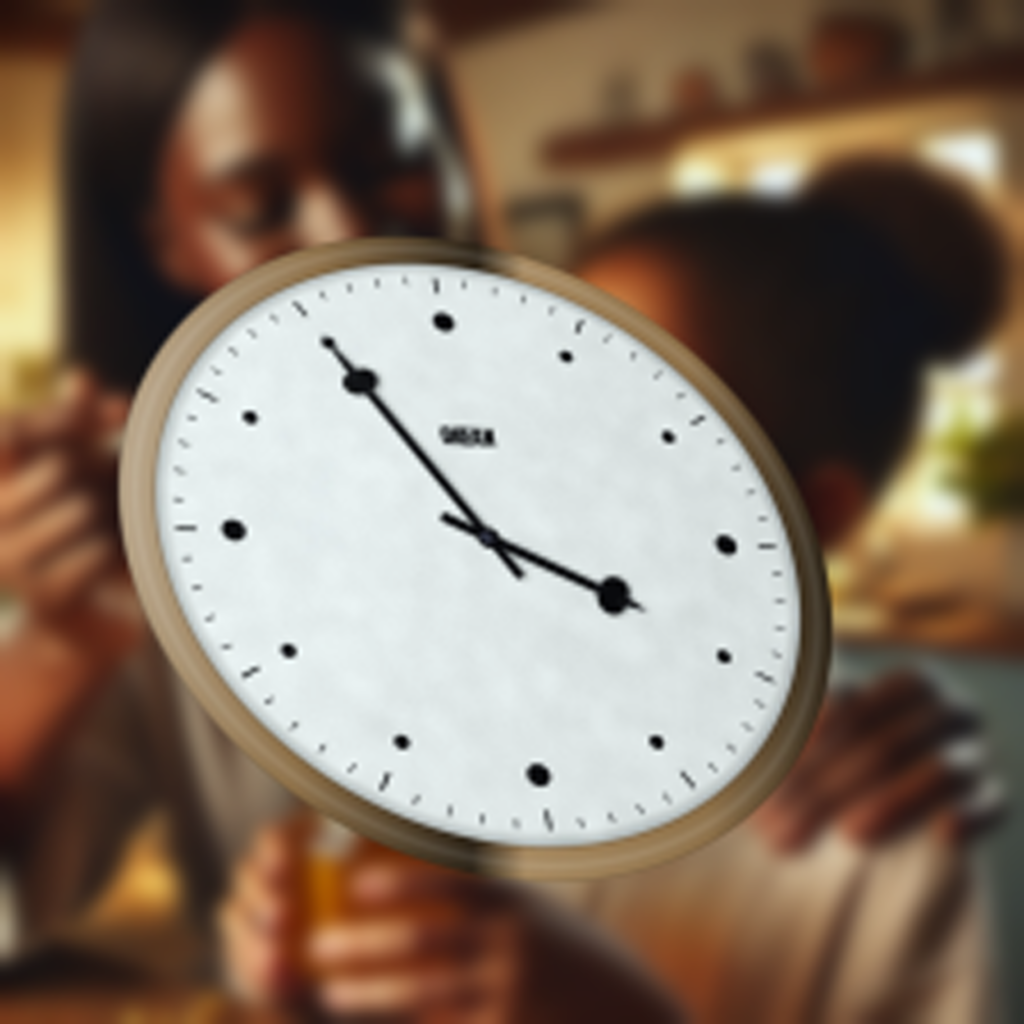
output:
3 h 55 min
